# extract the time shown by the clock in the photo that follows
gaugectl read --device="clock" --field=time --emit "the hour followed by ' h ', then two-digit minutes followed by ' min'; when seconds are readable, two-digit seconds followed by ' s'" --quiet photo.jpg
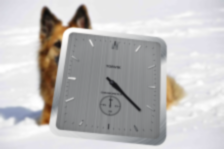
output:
4 h 22 min
